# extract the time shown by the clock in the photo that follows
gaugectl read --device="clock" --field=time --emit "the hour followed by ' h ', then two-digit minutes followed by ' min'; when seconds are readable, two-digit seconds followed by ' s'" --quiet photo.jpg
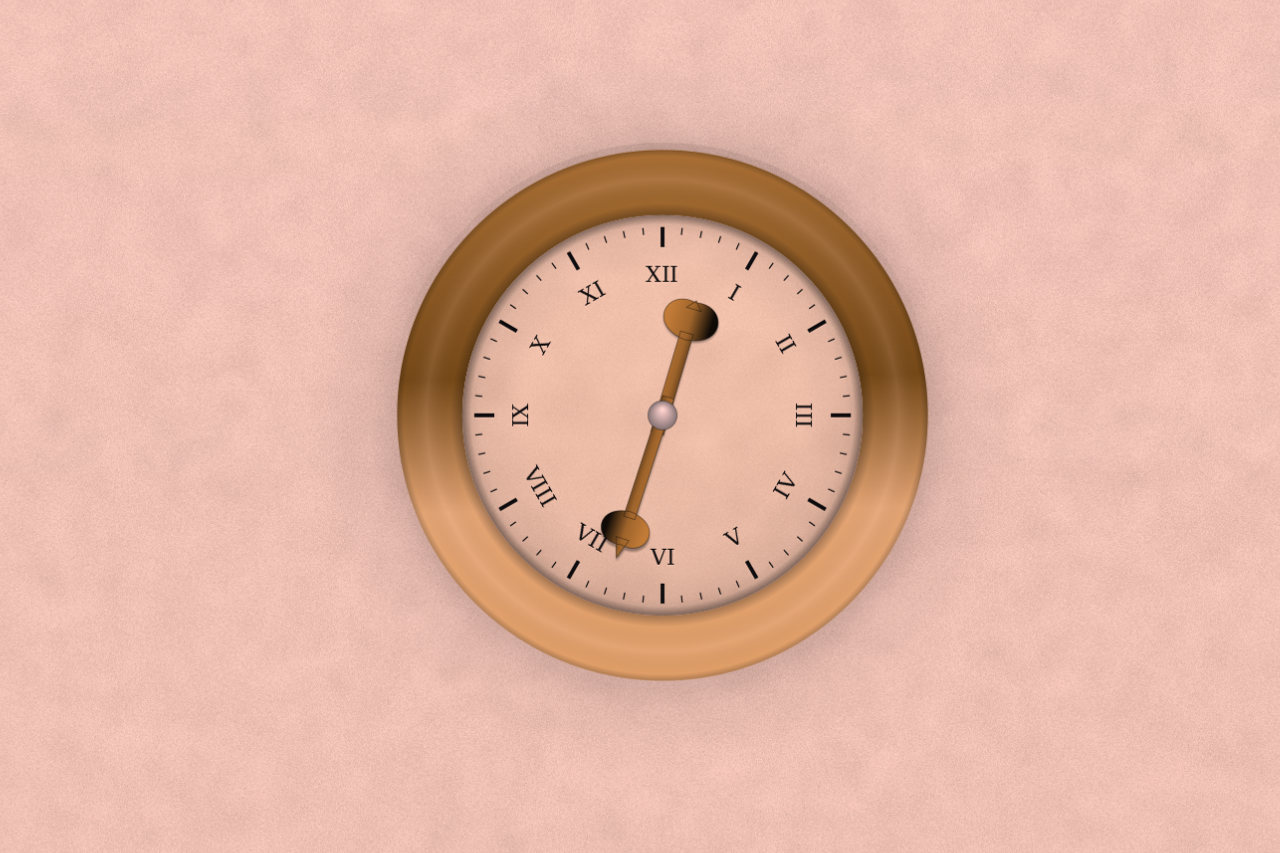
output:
12 h 33 min
